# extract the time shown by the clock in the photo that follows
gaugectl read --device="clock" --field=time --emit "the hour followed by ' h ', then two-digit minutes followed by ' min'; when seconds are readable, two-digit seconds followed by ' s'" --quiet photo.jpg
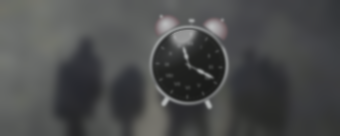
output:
11 h 19 min
